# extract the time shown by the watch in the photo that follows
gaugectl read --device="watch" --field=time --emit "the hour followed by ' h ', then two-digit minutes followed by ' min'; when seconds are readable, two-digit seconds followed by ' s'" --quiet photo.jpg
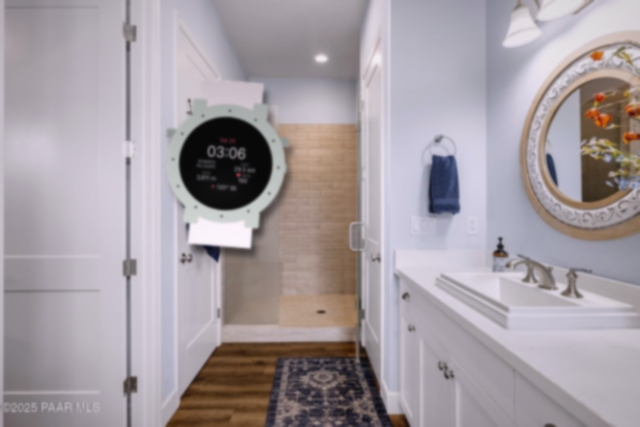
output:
3 h 06 min
